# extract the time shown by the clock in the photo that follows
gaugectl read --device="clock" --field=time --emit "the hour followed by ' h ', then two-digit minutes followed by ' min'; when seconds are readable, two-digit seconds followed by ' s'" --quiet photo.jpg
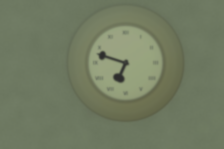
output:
6 h 48 min
